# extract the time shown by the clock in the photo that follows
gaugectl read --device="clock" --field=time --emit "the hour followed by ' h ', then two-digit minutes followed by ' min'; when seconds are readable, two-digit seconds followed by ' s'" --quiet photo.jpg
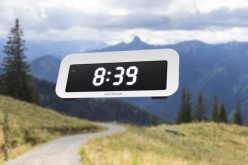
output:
8 h 39 min
